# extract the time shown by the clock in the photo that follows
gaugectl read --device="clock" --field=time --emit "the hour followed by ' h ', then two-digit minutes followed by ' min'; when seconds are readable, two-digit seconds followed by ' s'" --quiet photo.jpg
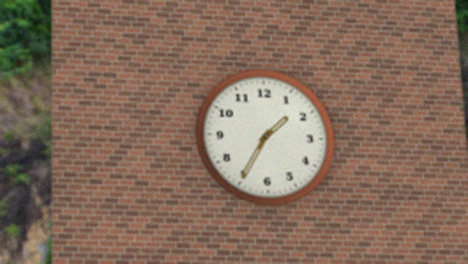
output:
1 h 35 min
